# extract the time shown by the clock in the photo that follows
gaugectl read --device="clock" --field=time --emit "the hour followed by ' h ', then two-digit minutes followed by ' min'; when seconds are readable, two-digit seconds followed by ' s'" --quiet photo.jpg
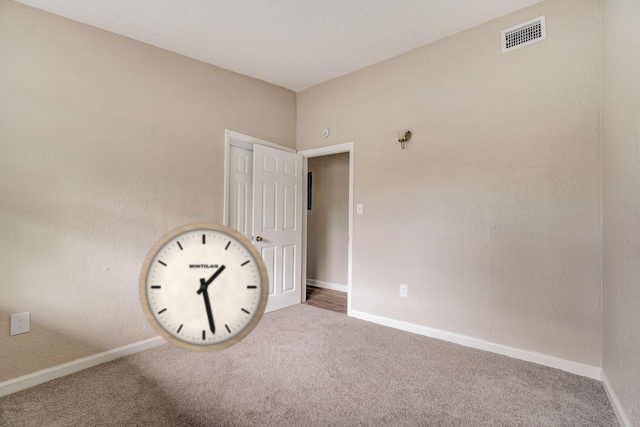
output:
1 h 28 min
